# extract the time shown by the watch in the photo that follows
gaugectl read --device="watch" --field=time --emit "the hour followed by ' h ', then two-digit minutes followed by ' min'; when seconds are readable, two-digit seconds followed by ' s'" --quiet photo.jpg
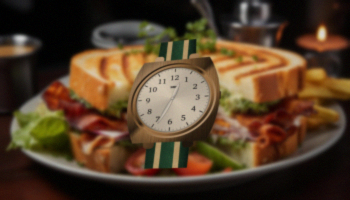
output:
12 h 34 min
